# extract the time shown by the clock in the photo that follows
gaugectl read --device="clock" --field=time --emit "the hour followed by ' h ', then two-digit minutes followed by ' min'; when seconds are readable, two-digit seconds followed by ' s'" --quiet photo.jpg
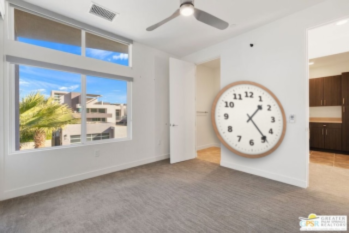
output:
1 h 24 min
